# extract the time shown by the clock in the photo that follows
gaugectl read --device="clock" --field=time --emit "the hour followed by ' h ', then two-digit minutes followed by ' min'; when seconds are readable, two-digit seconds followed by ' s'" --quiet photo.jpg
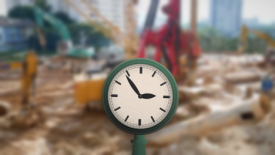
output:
2 h 54 min
